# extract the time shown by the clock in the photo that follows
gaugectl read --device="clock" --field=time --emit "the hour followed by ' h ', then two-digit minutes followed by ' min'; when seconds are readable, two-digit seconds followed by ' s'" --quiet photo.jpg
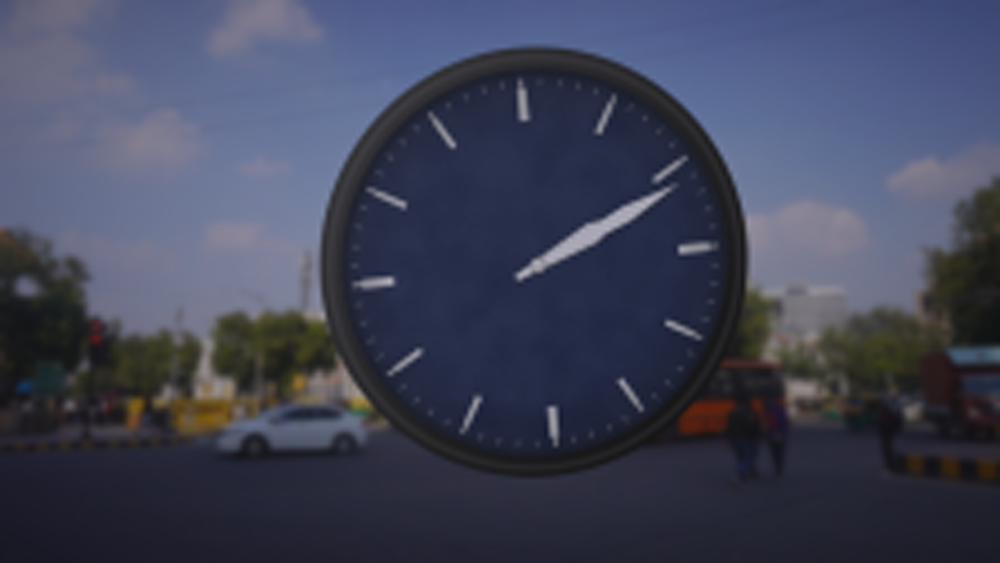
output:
2 h 11 min
